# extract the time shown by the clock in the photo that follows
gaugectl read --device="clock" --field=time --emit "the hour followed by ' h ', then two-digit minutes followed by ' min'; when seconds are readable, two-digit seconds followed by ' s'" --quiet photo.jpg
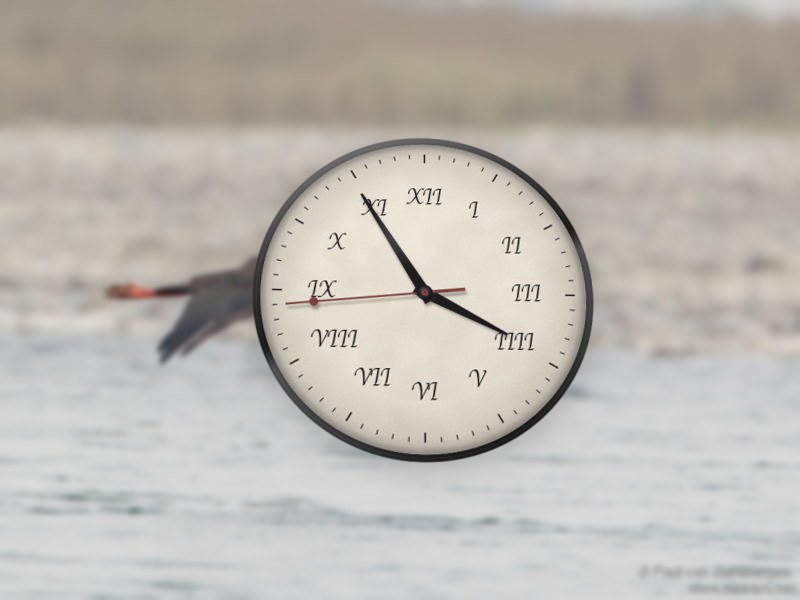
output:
3 h 54 min 44 s
